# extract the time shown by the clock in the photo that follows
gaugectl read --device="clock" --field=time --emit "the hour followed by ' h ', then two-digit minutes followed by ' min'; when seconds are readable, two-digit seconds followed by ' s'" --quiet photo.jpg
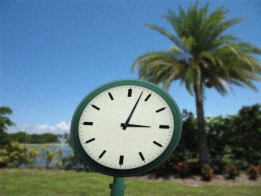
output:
3 h 03 min
